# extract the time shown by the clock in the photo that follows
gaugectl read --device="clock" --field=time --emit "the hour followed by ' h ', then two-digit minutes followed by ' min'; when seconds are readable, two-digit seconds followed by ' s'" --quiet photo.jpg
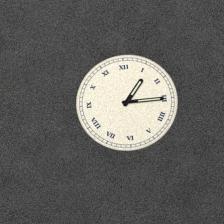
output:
1 h 15 min
